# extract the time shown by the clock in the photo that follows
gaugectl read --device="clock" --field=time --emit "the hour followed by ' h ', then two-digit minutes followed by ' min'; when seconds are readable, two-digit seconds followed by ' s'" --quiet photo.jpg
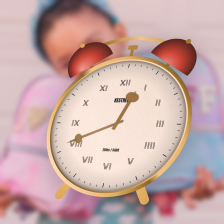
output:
12 h 41 min
